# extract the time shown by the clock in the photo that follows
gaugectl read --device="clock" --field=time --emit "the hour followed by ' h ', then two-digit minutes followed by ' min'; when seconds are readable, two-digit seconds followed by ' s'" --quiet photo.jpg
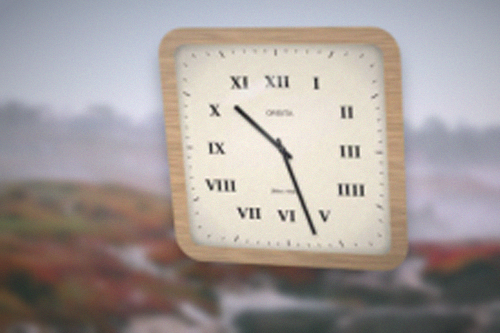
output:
10 h 27 min
